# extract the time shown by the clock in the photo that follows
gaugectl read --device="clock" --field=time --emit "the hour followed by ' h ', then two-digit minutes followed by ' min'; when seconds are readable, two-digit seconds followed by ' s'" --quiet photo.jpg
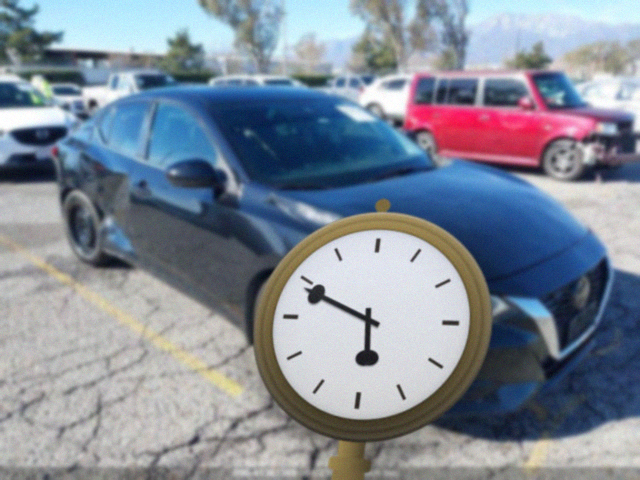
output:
5 h 49 min
